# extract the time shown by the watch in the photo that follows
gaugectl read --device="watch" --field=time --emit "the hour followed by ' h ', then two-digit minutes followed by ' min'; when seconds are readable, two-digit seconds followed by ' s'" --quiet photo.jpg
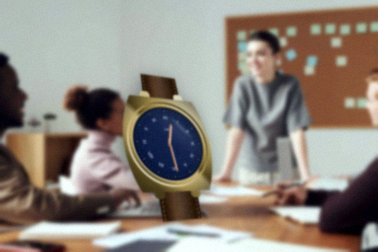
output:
12 h 29 min
